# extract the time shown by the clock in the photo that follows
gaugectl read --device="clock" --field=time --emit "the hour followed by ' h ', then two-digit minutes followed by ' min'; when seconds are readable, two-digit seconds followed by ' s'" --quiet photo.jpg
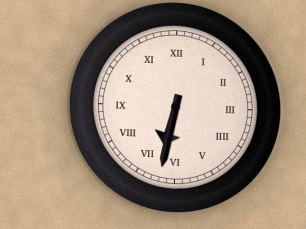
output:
6 h 32 min
